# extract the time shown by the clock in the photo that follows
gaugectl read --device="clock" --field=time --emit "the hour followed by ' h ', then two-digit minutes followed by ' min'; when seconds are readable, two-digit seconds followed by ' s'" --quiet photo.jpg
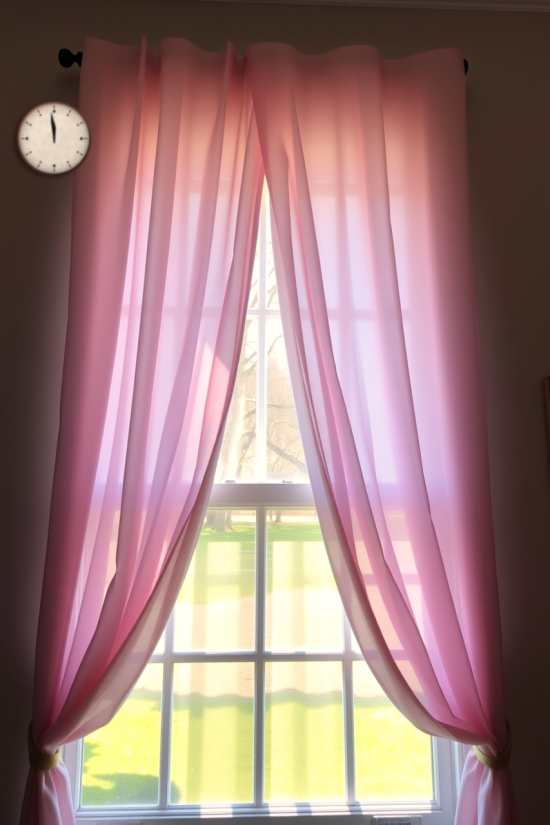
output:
11 h 59 min
